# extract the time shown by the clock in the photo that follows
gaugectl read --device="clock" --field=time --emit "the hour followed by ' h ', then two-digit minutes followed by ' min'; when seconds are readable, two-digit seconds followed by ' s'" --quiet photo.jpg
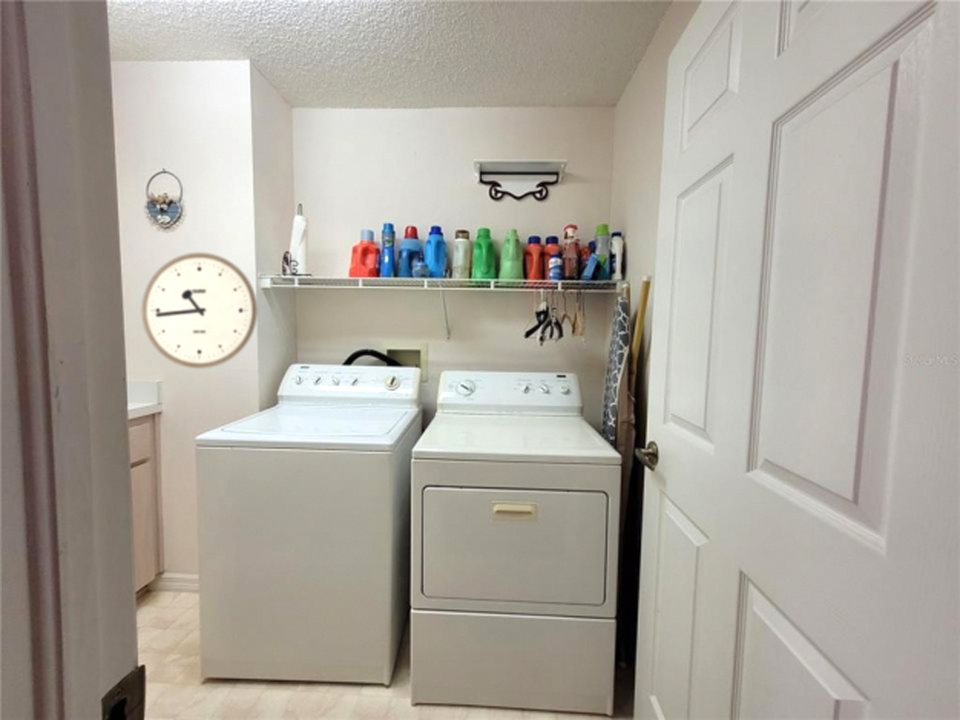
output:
10 h 44 min
